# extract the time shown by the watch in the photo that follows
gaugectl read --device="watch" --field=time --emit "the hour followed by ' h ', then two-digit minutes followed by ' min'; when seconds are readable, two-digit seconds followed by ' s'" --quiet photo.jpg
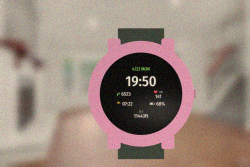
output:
19 h 50 min
